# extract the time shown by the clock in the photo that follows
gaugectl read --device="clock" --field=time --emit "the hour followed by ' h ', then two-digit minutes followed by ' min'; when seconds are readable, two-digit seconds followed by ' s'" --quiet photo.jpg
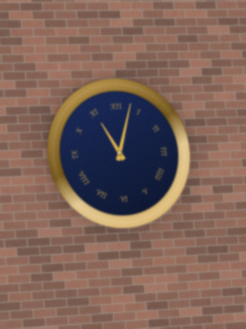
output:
11 h 03 min
